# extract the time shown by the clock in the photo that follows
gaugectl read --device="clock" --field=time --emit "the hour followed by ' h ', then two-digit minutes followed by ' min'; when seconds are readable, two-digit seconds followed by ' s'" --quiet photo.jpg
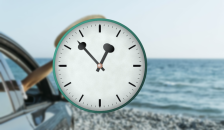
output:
12 h 53 min
